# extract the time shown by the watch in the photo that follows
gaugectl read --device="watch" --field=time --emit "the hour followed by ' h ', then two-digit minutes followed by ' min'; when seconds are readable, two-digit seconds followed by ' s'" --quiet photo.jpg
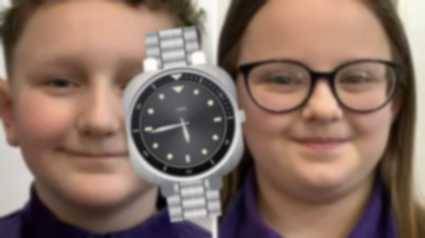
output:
5 h 44 min
